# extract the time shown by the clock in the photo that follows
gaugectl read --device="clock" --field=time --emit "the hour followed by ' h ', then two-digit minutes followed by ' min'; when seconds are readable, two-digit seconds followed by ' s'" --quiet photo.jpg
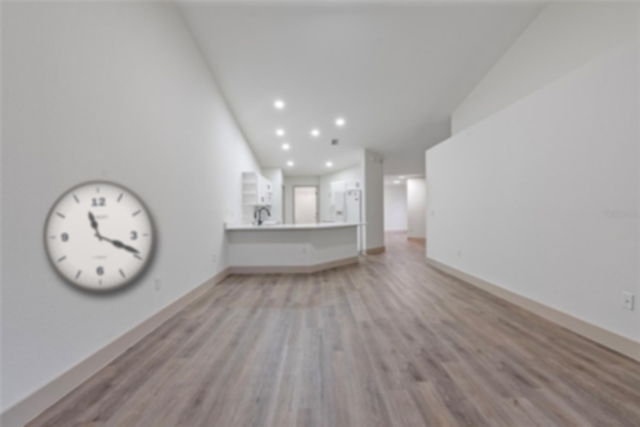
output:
11 h 19 min
